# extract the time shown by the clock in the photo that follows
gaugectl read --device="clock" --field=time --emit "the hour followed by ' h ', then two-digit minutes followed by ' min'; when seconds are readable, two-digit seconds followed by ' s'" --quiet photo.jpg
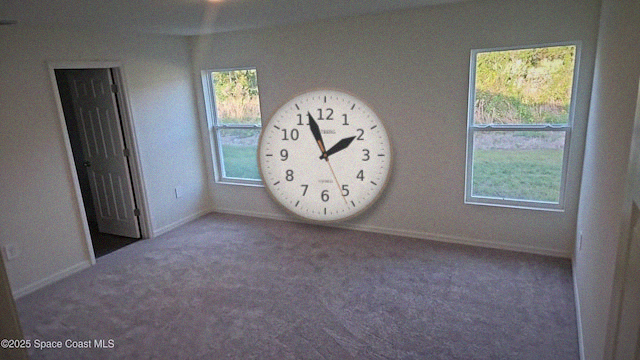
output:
1 h 56 min 26 s
